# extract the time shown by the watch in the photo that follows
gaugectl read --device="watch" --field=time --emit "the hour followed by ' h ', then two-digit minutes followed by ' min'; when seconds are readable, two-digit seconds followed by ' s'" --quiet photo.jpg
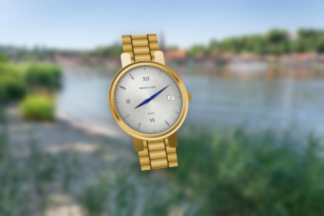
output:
8 h 10 min
